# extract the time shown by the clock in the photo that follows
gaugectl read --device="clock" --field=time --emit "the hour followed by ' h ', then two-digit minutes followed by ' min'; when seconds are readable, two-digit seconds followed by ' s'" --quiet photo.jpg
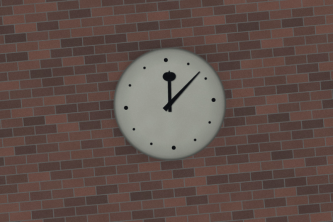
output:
12 h 08 min
